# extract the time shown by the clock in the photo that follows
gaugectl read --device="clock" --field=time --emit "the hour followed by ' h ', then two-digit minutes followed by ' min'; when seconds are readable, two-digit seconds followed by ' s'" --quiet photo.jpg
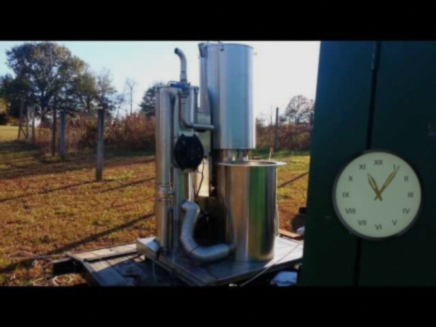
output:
11 h 06 min
